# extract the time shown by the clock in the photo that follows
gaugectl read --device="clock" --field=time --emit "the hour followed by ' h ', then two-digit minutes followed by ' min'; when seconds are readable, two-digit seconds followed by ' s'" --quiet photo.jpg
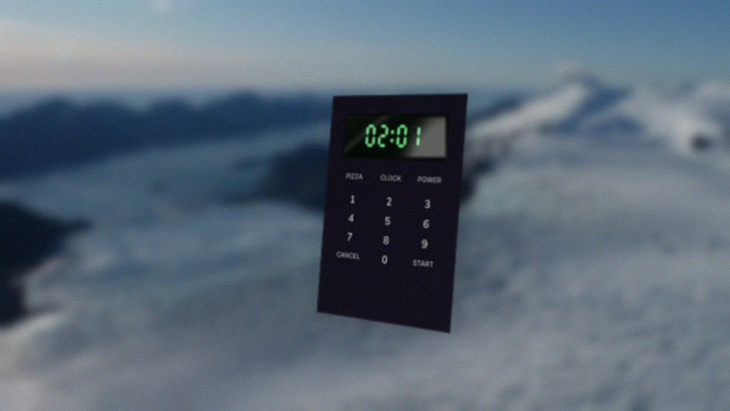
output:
2 h 01 min
